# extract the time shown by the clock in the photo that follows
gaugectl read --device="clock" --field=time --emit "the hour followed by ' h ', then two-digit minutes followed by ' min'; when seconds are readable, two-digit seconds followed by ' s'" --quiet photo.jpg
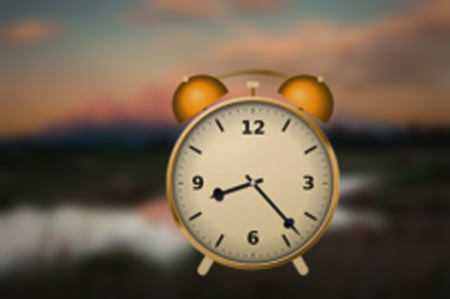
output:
8 h 23 min
